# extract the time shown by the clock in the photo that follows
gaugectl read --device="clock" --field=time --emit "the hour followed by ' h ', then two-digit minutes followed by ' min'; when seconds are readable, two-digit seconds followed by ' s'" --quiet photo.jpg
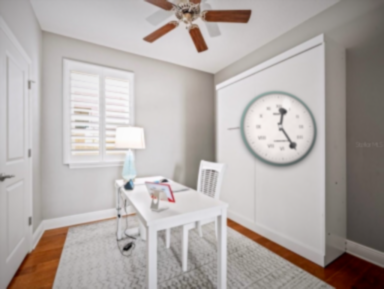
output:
12 h 25 min
